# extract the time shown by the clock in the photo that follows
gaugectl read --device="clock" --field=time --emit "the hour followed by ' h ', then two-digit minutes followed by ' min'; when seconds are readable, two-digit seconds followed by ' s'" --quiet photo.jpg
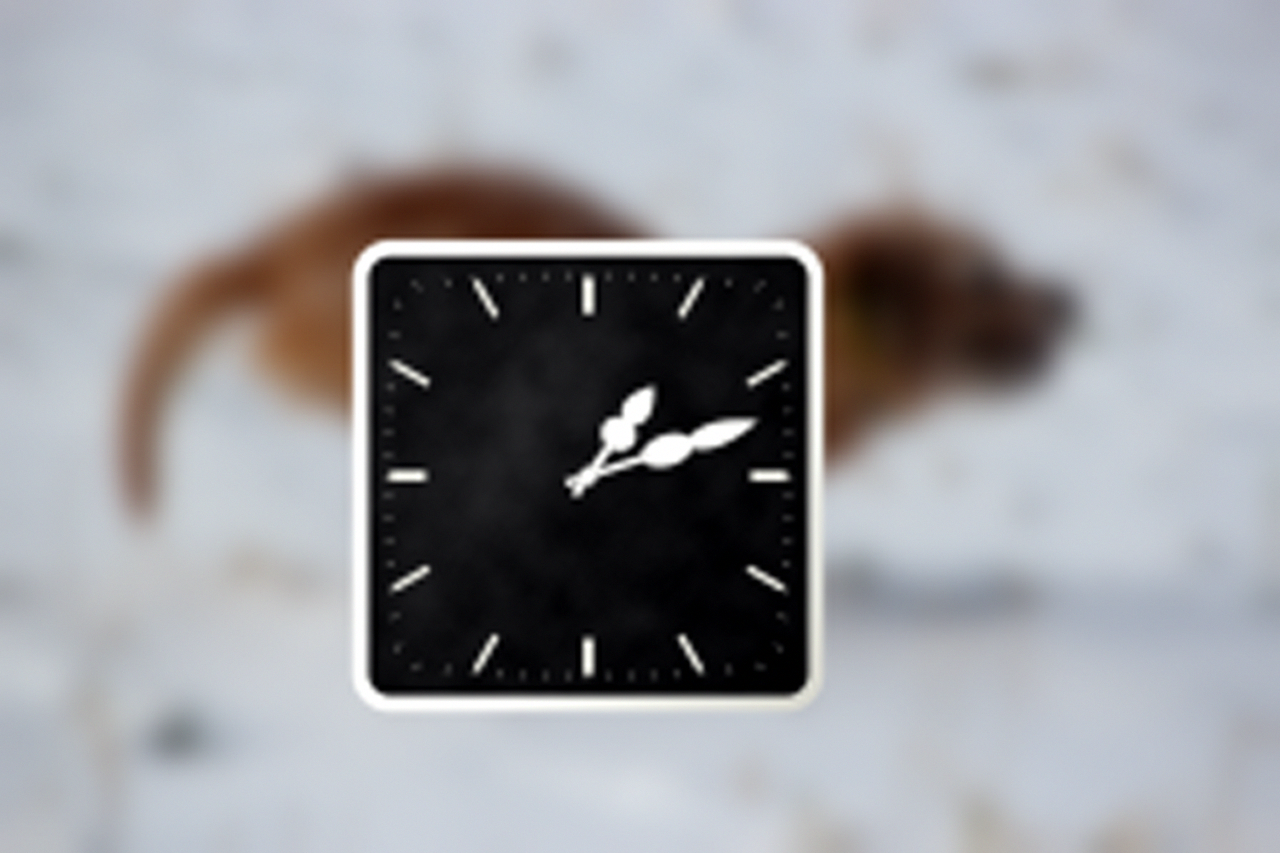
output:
1 h 12 min
